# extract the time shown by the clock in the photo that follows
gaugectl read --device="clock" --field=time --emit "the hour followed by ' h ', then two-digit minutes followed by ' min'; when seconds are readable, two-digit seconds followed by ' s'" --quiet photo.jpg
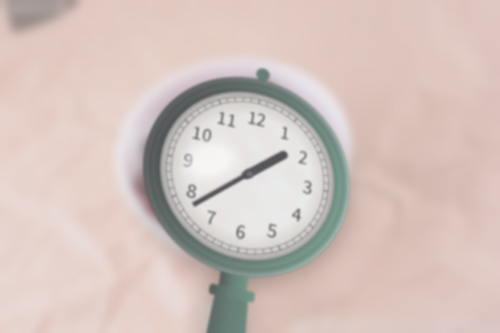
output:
1 h 38 min
